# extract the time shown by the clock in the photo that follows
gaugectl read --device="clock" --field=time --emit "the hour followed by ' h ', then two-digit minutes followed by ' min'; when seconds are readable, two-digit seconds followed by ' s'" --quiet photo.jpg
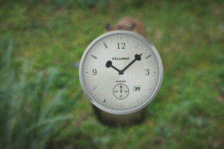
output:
10 h 08 min
